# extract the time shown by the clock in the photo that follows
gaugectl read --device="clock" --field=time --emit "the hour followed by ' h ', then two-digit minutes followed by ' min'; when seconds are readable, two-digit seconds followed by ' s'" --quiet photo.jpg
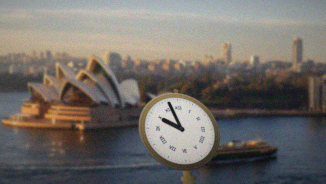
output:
9 h 57 min
